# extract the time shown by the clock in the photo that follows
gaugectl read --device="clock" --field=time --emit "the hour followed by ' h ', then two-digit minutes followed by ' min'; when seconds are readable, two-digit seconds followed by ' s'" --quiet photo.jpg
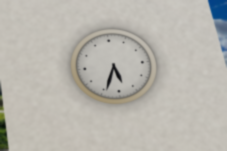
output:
5 h 34 min
